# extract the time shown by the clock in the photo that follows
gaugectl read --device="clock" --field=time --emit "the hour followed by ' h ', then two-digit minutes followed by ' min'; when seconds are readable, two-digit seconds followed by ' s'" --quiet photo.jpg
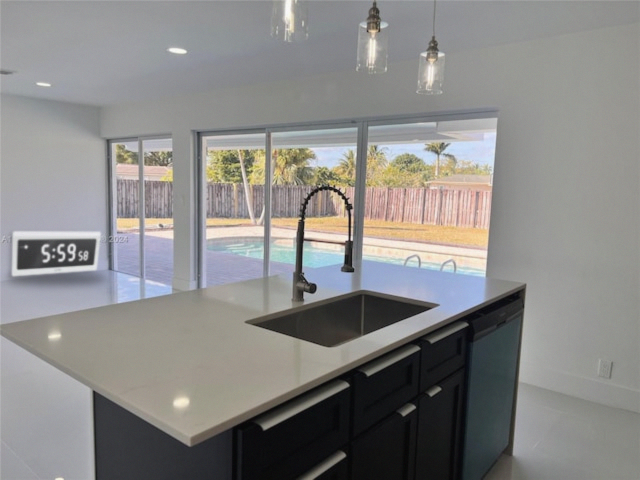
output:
5 h 59 min
